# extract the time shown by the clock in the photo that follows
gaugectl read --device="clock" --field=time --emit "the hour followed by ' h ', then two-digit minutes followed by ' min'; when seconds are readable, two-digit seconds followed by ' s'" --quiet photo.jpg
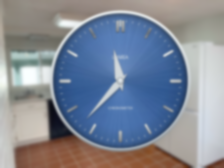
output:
11 h 37 min
